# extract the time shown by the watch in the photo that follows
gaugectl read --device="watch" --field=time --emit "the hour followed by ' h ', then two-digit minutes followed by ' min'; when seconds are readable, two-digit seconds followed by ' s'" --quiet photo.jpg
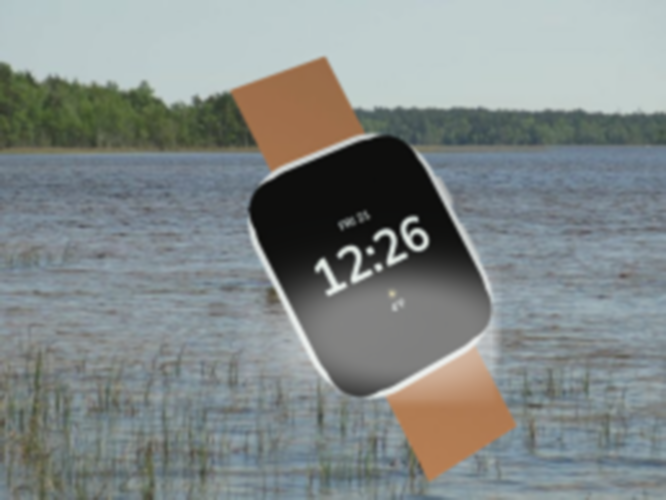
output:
12 h 26 min
